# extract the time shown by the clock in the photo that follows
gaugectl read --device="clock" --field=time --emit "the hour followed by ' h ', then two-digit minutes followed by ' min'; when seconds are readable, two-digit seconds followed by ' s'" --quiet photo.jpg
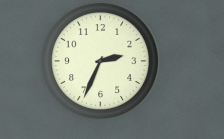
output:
2 h 34 min
